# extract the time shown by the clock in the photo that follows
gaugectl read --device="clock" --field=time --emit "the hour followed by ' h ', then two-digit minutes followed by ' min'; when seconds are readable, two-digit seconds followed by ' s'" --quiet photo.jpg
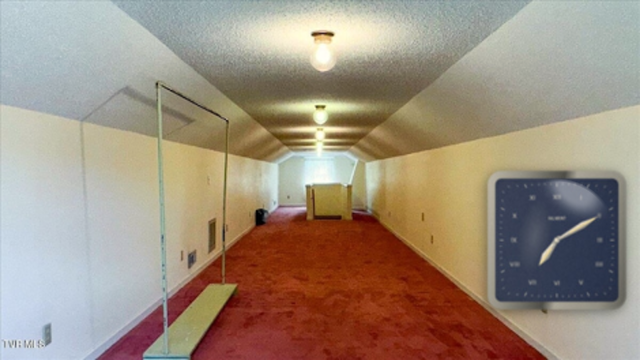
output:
7 h 10 min
